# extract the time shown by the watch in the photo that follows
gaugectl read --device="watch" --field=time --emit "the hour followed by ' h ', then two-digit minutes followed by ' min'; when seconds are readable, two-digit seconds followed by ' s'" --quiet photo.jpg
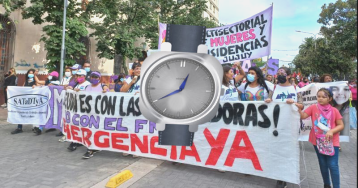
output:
12 h 40 min
